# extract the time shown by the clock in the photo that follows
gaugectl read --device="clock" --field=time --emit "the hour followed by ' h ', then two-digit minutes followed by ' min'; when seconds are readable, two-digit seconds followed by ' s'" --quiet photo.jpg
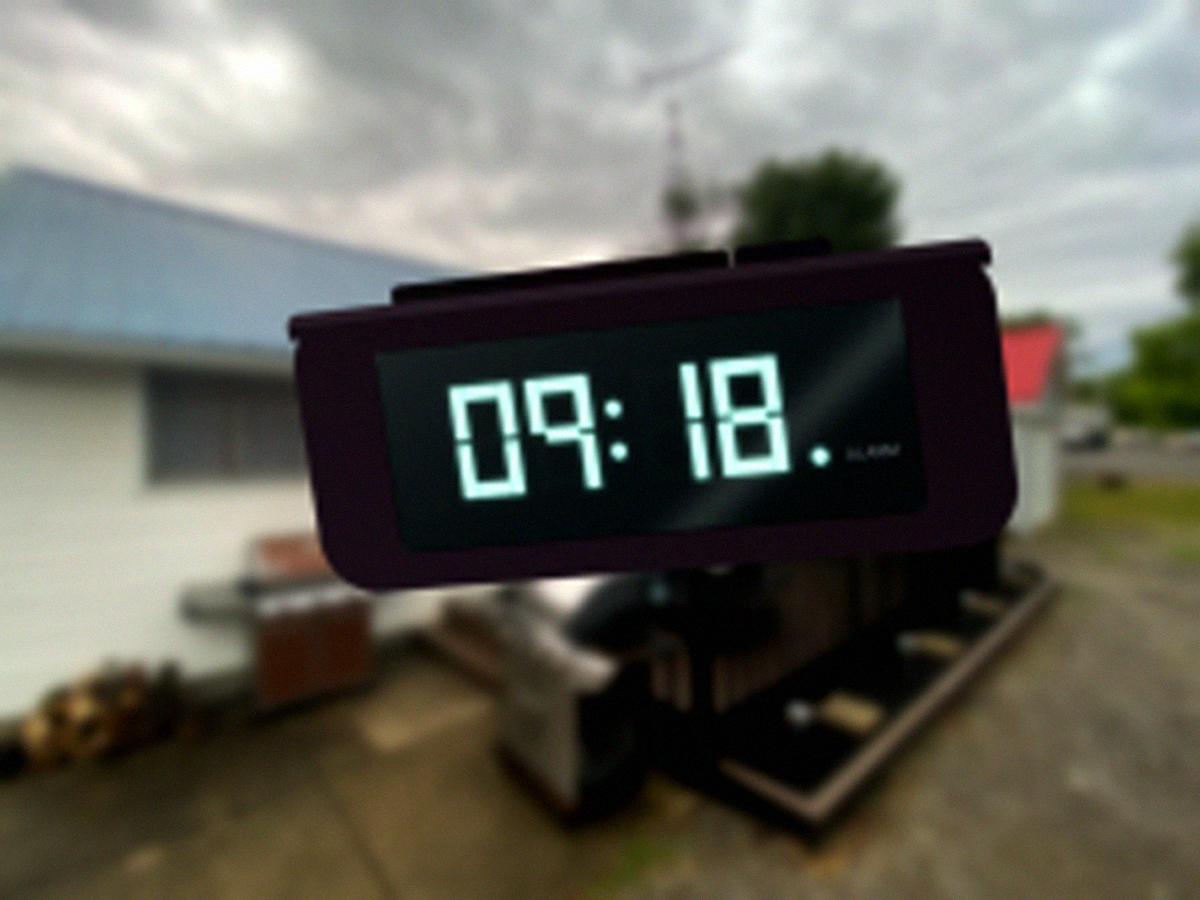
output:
9 h 18 min
